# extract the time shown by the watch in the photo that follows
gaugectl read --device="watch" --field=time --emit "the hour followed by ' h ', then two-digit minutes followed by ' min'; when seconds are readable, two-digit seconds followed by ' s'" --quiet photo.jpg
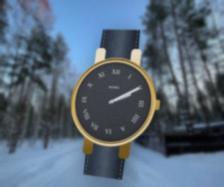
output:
2 h 10 min
